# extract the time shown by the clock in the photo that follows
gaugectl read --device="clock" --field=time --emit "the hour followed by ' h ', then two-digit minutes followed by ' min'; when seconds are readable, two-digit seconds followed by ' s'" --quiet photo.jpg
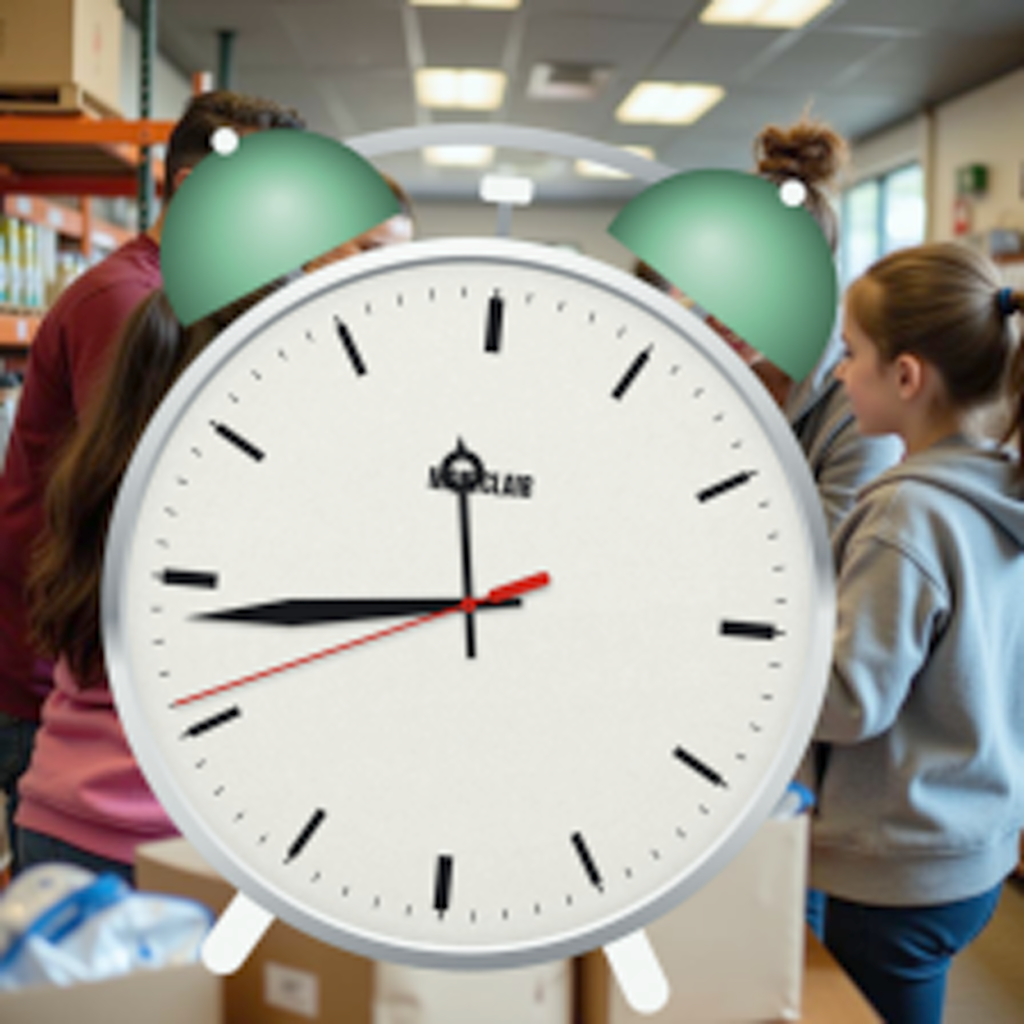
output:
11 h 43 min 41 s
